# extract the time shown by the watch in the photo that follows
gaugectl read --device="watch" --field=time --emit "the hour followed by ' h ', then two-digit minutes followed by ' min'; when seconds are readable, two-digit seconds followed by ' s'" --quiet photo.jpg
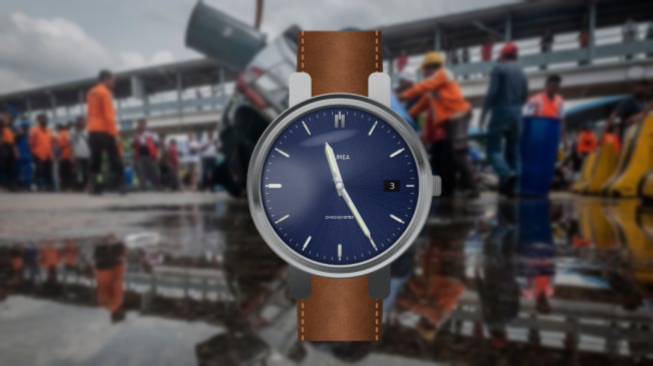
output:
11 h 25 min
